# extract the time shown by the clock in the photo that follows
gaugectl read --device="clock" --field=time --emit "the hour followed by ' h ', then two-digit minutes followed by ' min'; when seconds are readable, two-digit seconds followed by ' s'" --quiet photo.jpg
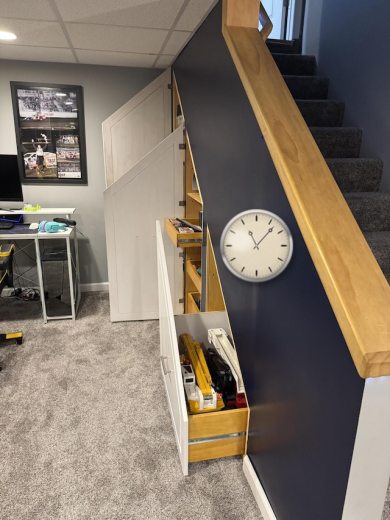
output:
11 h 07 min
